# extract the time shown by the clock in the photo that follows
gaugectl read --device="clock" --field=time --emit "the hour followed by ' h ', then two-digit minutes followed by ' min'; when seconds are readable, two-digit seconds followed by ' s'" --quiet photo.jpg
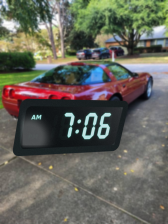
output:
7 h 06 min
